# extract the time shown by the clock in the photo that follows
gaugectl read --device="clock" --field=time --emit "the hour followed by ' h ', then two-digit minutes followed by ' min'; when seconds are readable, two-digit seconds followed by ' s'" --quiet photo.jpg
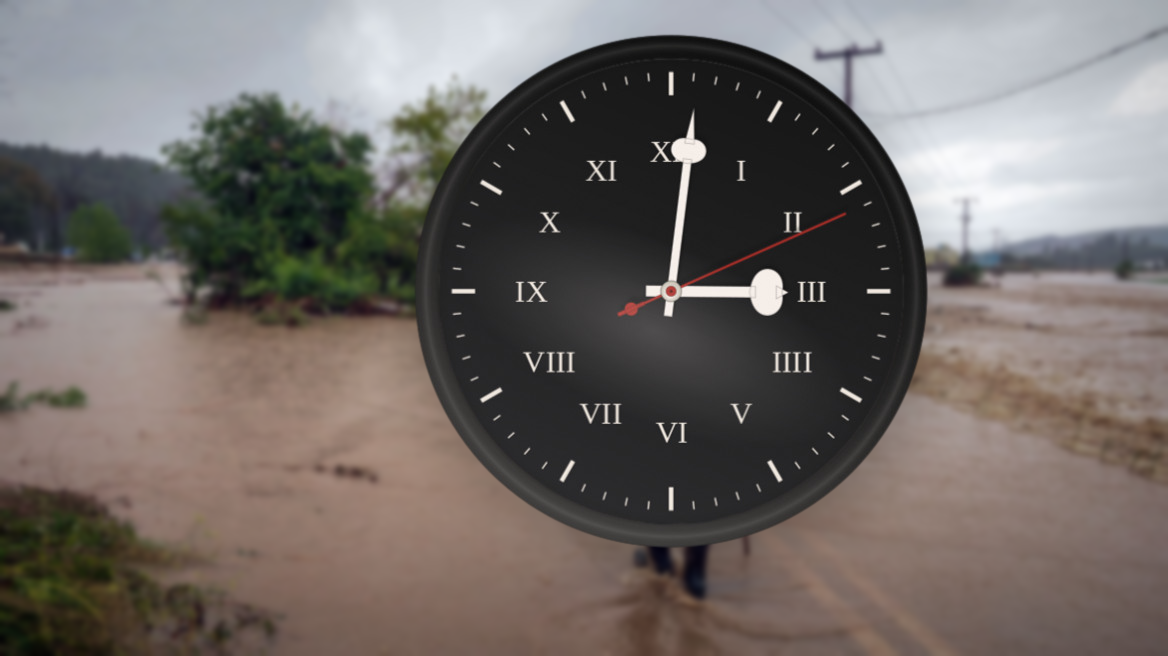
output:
3 h 01 min 11 s
